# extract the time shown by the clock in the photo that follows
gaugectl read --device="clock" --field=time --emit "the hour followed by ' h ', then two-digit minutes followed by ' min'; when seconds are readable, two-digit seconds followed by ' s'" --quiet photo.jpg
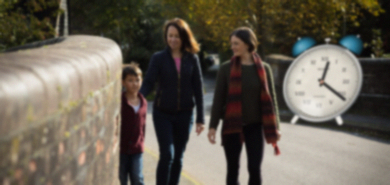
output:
12 h 21 min
